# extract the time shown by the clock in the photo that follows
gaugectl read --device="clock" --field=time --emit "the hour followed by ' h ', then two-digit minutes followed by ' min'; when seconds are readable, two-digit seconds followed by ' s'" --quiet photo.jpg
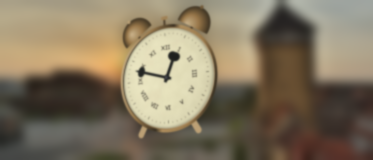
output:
12 h 48 min
